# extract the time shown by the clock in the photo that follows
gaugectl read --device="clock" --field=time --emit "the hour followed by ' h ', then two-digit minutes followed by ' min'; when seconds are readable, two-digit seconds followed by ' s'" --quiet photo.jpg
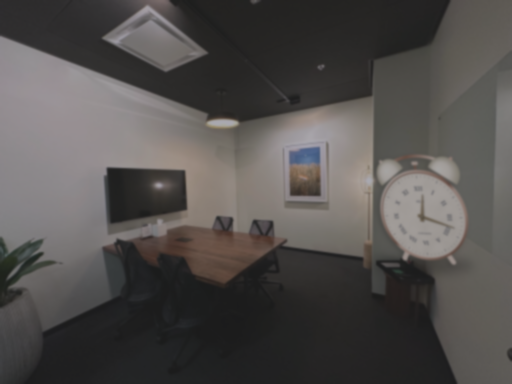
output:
12 h 18 min
